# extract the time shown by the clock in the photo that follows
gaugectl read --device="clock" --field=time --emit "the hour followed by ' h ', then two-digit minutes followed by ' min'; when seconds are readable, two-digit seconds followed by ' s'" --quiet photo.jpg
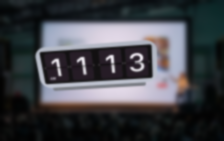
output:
11 h 13 min
